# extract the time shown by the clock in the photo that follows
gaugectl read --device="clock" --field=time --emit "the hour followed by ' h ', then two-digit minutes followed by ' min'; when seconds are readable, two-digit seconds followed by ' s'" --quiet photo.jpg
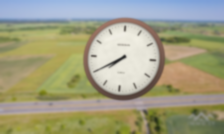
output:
7 h 40 min
